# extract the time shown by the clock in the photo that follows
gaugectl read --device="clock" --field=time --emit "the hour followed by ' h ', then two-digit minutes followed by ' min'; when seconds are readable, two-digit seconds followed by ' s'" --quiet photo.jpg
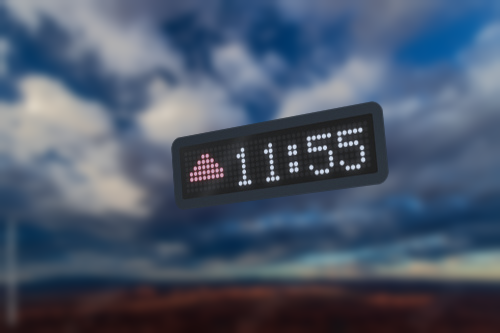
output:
11 h 55 min
